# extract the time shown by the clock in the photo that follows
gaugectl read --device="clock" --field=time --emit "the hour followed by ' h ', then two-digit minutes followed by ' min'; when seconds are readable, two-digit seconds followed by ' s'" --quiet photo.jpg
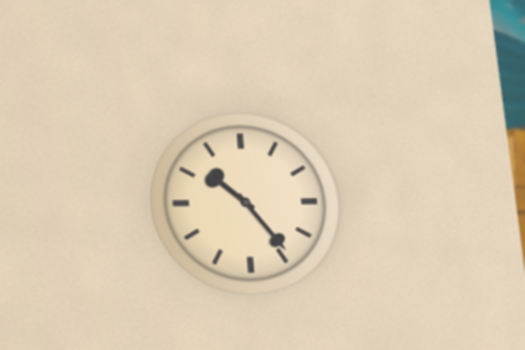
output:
10 h 24 min
